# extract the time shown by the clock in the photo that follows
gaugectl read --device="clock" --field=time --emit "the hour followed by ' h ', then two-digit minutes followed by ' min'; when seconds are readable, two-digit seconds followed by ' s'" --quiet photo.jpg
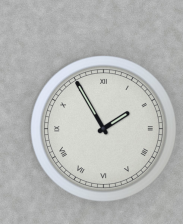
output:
1 h 55 min
